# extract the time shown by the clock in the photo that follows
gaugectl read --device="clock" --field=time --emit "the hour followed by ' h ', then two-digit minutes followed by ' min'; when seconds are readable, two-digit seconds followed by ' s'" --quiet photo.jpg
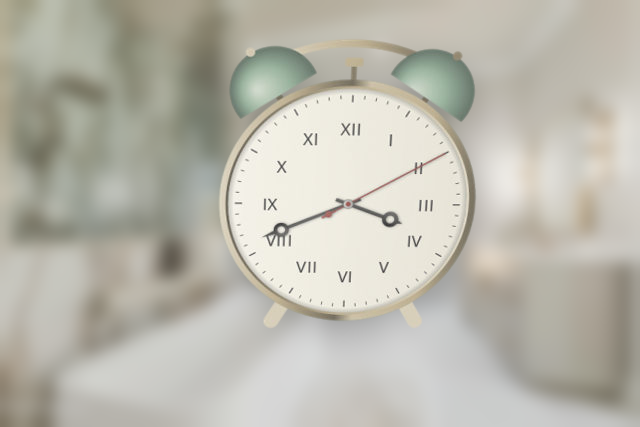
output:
3 h 41 min 10 s
